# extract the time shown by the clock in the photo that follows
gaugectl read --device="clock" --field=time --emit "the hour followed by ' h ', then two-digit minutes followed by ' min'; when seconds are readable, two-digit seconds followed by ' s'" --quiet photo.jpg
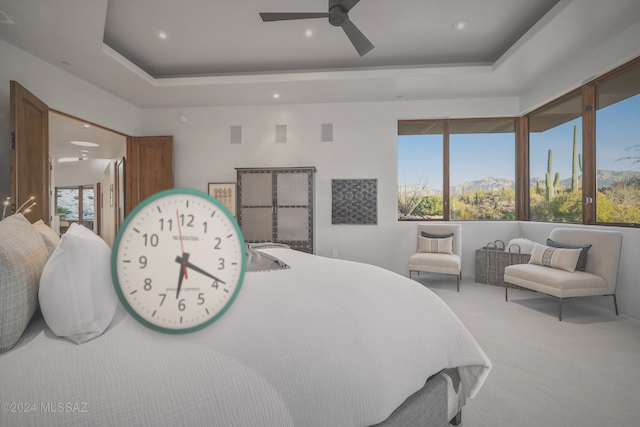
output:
6 h 18 min 58 s
